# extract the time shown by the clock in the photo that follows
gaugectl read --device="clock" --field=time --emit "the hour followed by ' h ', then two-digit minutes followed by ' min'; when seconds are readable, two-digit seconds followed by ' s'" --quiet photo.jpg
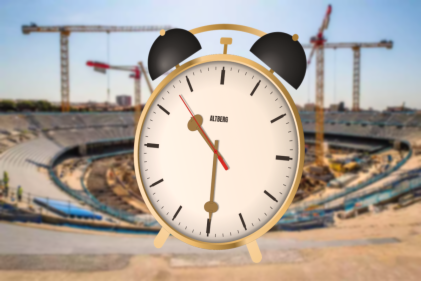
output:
10 h 29 min 53 s
